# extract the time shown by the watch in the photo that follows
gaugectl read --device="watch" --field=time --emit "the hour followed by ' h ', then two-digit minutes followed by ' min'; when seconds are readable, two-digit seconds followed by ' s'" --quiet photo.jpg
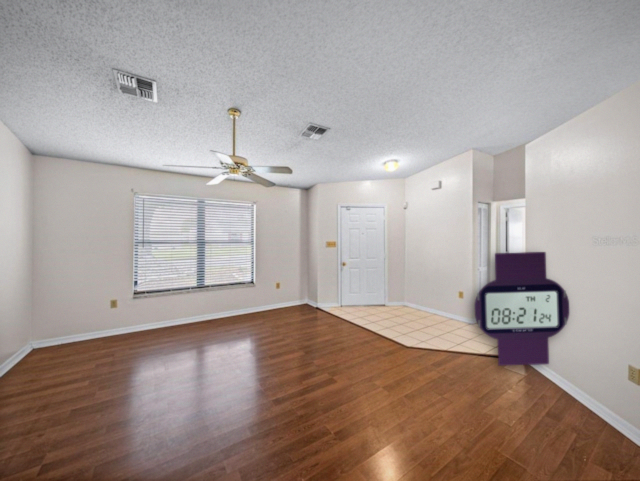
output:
8 h 21 min
